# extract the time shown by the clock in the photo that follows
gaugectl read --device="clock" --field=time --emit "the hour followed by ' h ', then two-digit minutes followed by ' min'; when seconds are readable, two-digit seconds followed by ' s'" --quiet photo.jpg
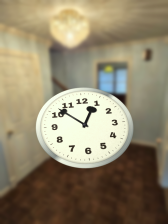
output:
12 h 52 min
